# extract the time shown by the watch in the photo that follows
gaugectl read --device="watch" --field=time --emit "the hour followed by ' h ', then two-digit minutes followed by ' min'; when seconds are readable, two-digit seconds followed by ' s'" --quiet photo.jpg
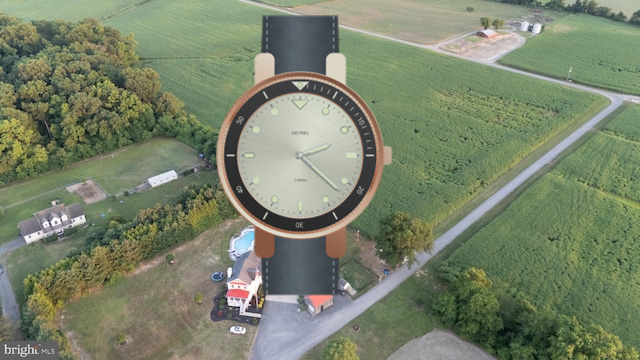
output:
2 h 22 min
